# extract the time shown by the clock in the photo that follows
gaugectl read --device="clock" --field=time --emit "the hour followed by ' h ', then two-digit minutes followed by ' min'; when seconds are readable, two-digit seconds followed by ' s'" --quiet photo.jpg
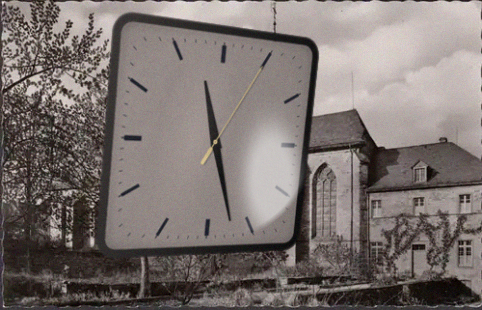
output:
11 h 27 min 05 s
